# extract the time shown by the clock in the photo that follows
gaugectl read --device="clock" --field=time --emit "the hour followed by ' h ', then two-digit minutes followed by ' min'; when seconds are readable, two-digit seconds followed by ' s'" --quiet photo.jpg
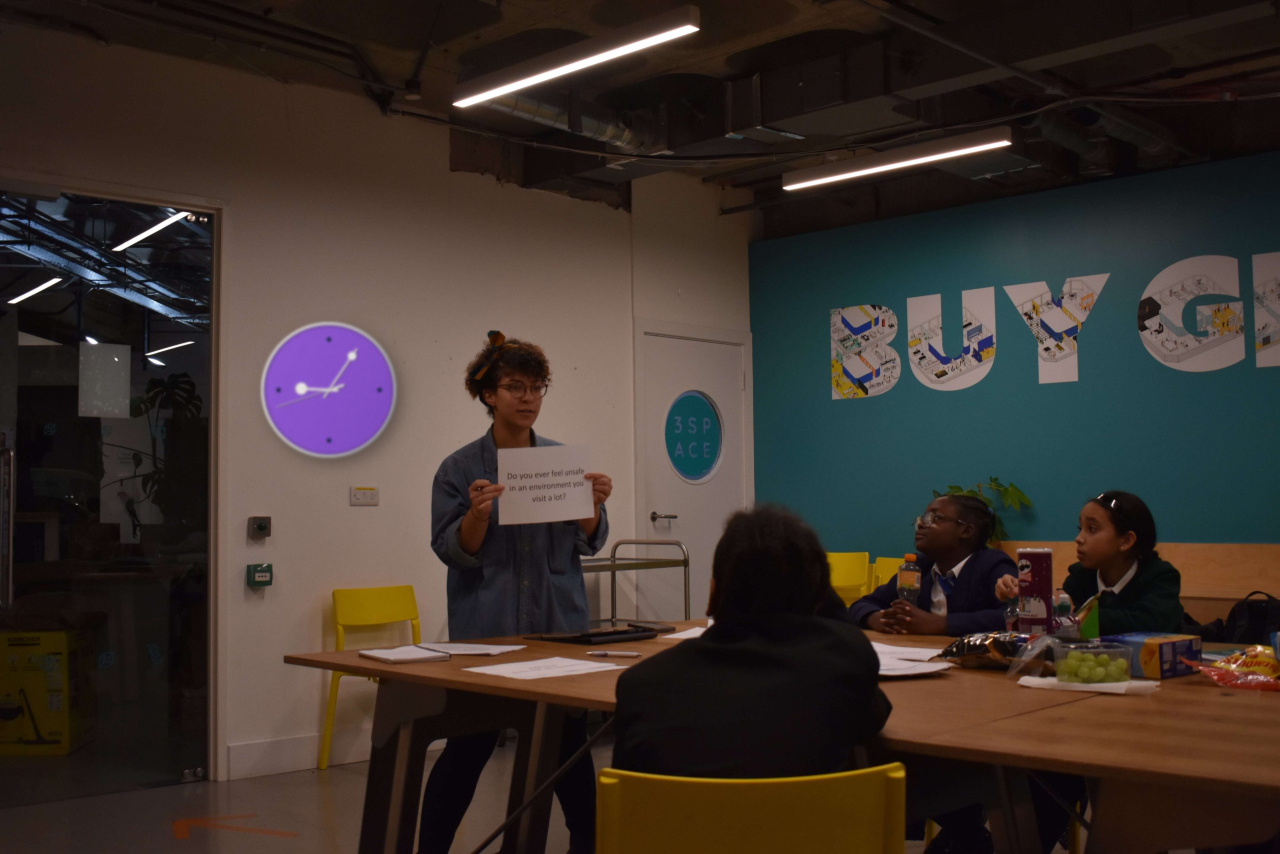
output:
9 h 05 min 42 s
